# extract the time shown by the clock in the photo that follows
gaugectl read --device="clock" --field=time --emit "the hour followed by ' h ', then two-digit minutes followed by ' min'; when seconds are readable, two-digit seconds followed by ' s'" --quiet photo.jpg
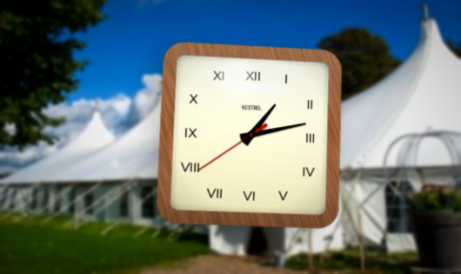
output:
1 h 12 min 39 s
